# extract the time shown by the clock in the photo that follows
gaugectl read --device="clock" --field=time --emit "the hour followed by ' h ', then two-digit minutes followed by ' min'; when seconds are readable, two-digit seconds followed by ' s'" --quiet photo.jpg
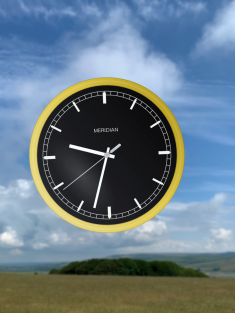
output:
9 h 32 min 39 s
